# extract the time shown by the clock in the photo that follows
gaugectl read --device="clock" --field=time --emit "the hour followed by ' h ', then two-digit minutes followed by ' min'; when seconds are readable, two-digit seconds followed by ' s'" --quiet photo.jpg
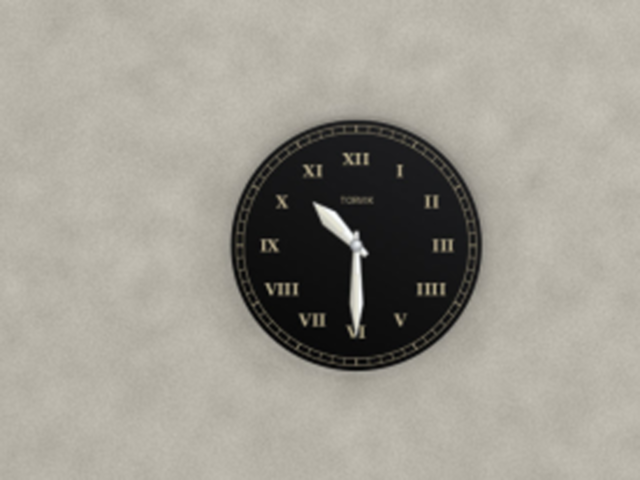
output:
10 h 30 min
